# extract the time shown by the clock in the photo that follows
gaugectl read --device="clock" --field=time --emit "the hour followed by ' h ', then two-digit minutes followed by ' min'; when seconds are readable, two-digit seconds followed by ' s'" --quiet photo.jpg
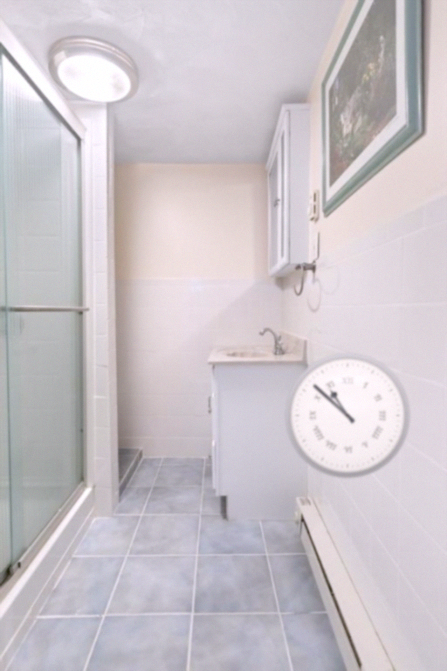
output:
10 h 52 min
